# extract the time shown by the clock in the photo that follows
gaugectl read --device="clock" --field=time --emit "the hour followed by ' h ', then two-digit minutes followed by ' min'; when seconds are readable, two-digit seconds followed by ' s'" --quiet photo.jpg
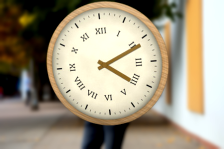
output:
4 h 11 min
